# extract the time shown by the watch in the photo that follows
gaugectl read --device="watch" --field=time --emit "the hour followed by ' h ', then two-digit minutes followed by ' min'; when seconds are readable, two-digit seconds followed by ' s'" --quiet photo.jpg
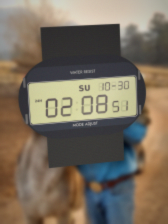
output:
2 h 08 min 51 s
